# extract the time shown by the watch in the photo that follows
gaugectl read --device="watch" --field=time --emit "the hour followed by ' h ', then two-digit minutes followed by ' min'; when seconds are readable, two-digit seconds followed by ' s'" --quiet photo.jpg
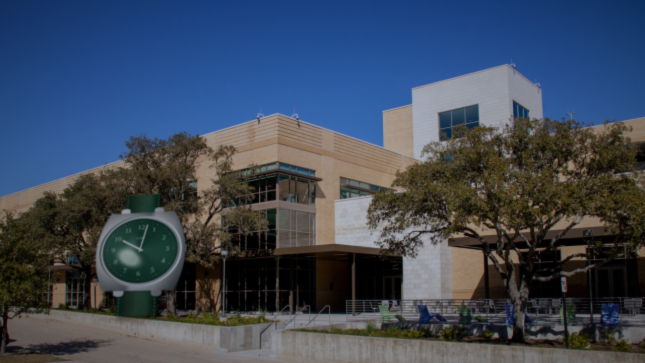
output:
10 h 02 min
